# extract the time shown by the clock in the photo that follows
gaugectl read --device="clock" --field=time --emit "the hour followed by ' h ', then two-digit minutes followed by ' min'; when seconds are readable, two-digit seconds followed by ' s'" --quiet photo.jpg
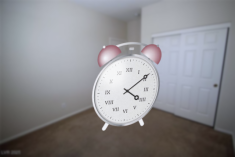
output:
4 h 09 min
